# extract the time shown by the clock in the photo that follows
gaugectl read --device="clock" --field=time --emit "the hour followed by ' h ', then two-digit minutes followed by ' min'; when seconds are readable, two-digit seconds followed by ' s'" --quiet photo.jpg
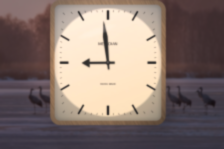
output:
8 h 59 min
